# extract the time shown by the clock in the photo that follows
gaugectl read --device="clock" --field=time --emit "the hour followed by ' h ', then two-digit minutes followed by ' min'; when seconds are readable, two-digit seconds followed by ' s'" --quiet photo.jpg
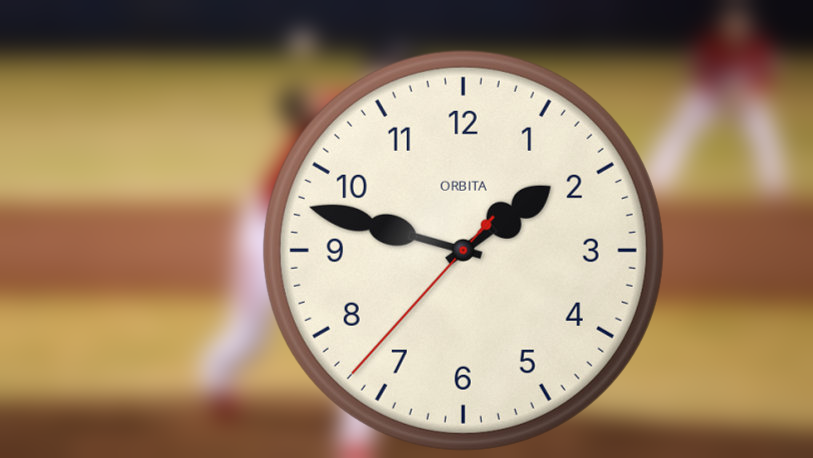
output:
1 h 47 min 37 s
